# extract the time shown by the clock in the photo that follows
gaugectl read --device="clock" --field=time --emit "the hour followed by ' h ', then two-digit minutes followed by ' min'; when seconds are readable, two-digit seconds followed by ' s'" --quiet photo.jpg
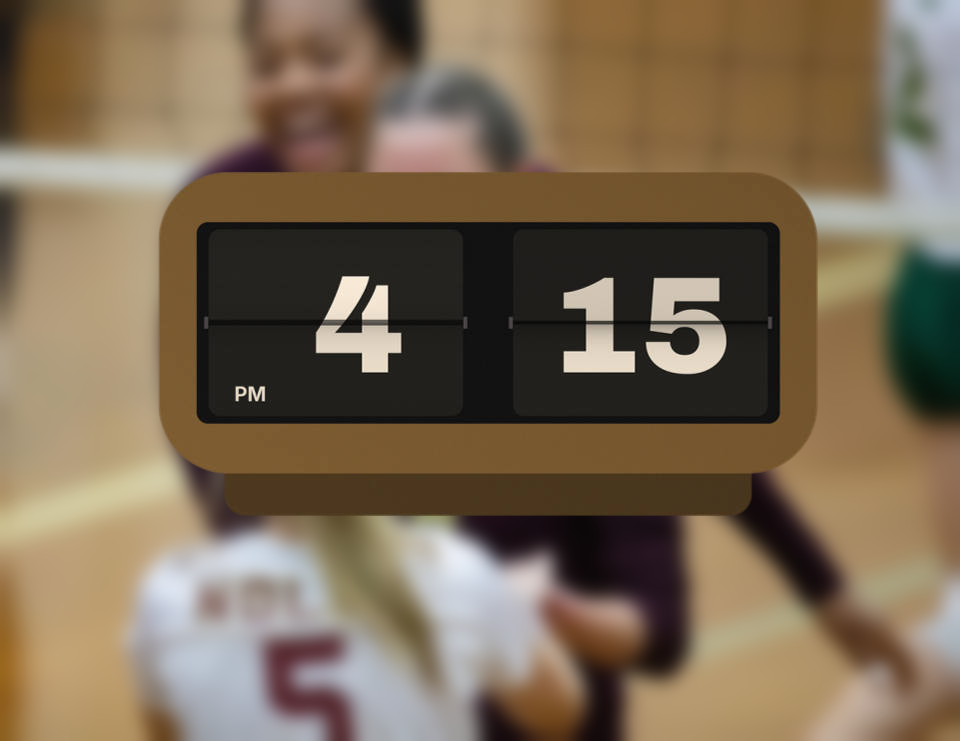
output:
4 h 15 min
